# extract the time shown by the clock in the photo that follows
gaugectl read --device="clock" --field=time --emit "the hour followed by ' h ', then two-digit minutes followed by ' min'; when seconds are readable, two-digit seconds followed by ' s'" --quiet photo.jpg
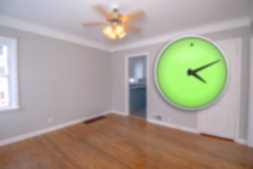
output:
4 h 11 min
